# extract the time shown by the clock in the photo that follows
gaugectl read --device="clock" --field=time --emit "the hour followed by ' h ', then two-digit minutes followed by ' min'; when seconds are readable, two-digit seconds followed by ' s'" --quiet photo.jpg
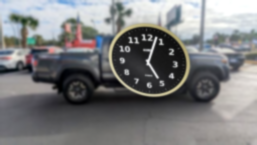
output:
5 h 03 min
